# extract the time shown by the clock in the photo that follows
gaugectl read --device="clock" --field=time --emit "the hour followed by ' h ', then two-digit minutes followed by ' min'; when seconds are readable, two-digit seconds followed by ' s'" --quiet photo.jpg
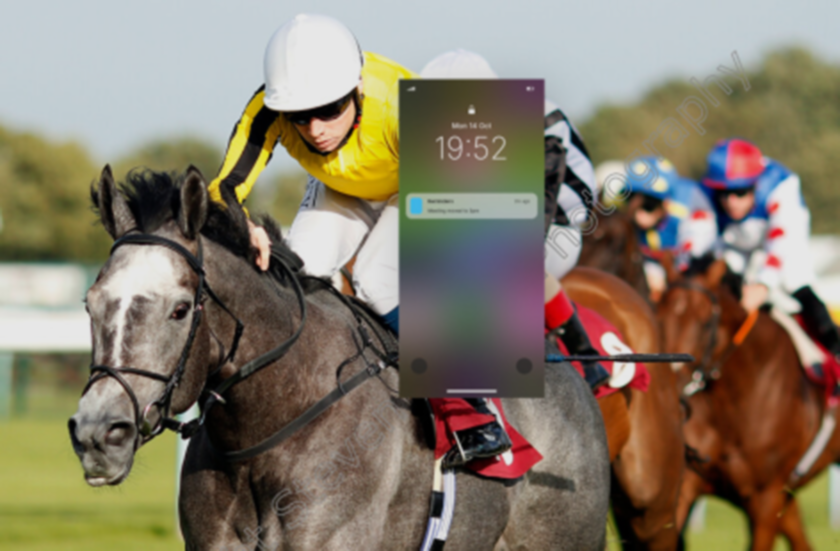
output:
19 h 52 min
